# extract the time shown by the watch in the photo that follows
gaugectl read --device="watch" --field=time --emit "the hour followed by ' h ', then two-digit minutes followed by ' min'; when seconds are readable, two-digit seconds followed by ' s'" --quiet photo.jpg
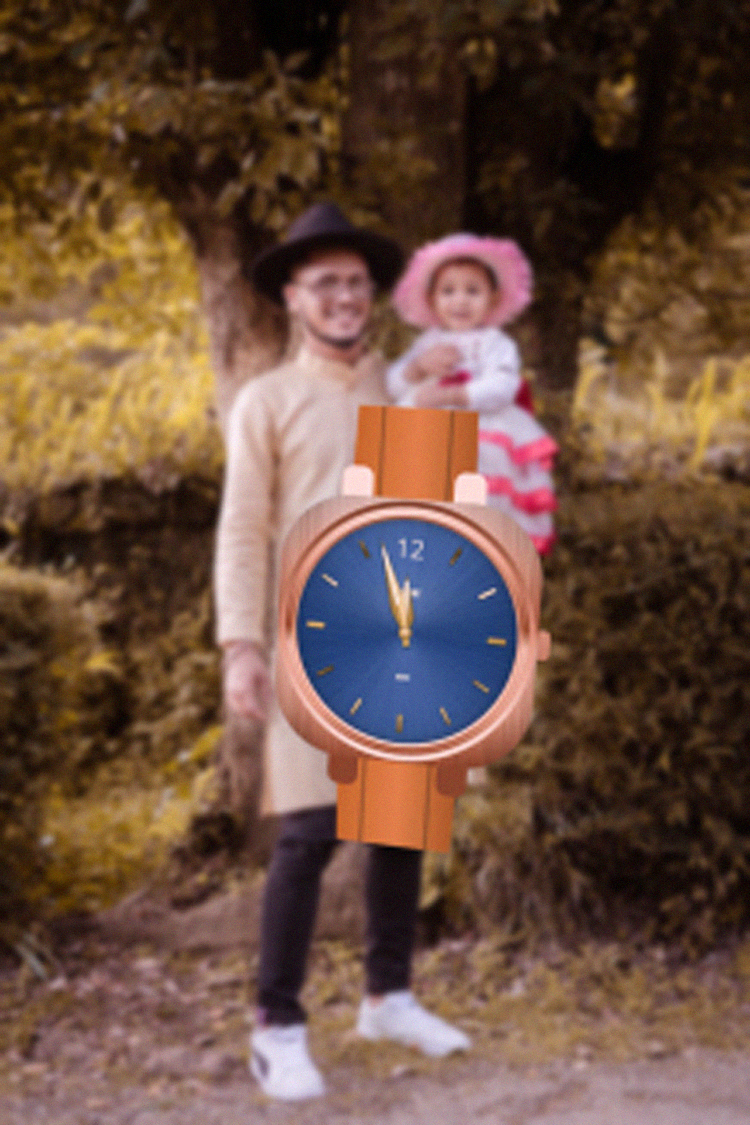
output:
11 h 57 min
